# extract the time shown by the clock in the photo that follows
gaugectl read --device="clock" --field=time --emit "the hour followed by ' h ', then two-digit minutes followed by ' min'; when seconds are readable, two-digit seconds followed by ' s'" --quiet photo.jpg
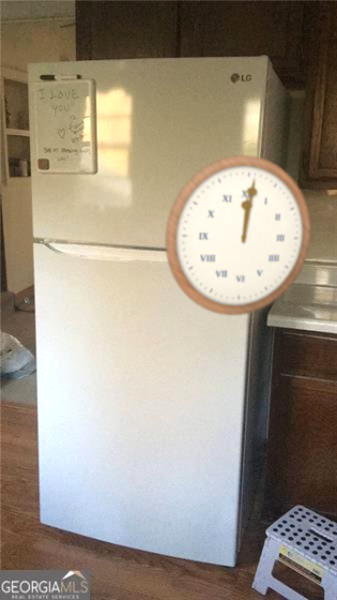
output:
12 h 01 min
